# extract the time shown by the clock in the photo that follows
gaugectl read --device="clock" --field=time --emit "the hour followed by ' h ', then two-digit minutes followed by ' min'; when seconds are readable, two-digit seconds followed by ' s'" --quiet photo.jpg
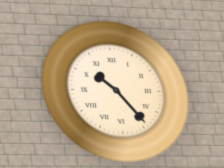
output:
10 h 24 min
